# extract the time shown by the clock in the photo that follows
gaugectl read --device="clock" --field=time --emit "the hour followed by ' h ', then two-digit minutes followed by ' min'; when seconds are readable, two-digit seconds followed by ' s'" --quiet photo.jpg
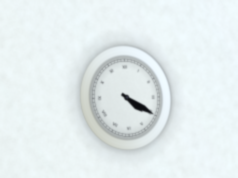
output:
4 h 20 min
